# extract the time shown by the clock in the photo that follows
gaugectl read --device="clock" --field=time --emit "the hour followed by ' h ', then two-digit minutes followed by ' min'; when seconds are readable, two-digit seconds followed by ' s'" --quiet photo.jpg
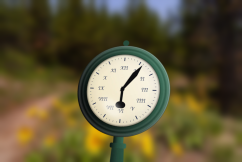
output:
6 h 06 min
